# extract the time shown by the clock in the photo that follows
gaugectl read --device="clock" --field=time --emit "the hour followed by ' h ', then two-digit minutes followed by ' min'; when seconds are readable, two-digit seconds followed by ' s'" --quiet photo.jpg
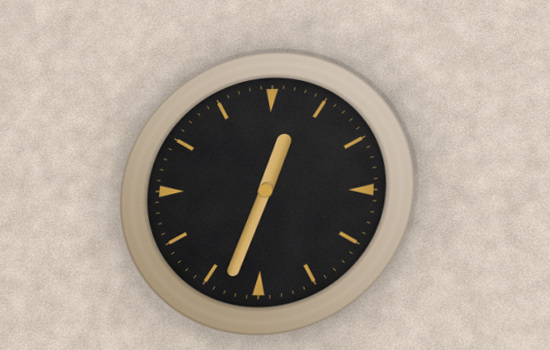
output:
12 h 33 min
